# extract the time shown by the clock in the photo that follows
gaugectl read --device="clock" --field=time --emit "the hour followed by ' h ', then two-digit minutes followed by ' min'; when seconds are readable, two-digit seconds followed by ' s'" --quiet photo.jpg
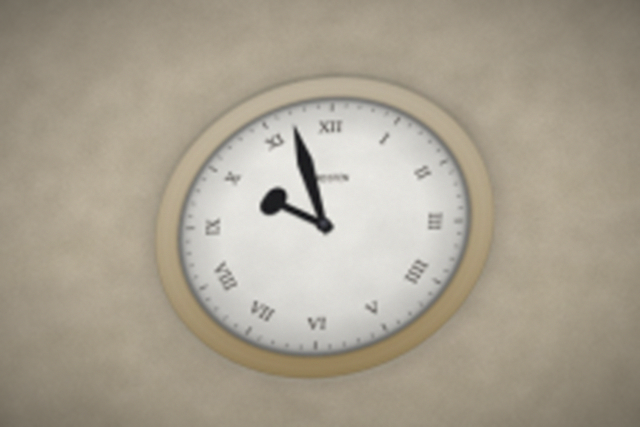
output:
9 h 57 min
